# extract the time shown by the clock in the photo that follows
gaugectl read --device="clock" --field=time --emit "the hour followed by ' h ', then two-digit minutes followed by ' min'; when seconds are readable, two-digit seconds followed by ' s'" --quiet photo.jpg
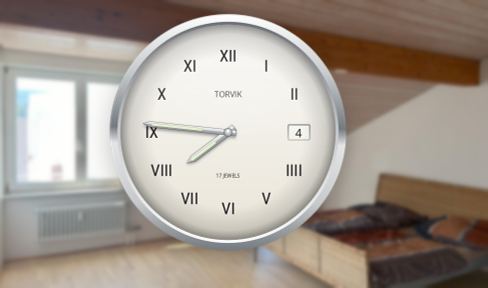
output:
7 h 46 min
